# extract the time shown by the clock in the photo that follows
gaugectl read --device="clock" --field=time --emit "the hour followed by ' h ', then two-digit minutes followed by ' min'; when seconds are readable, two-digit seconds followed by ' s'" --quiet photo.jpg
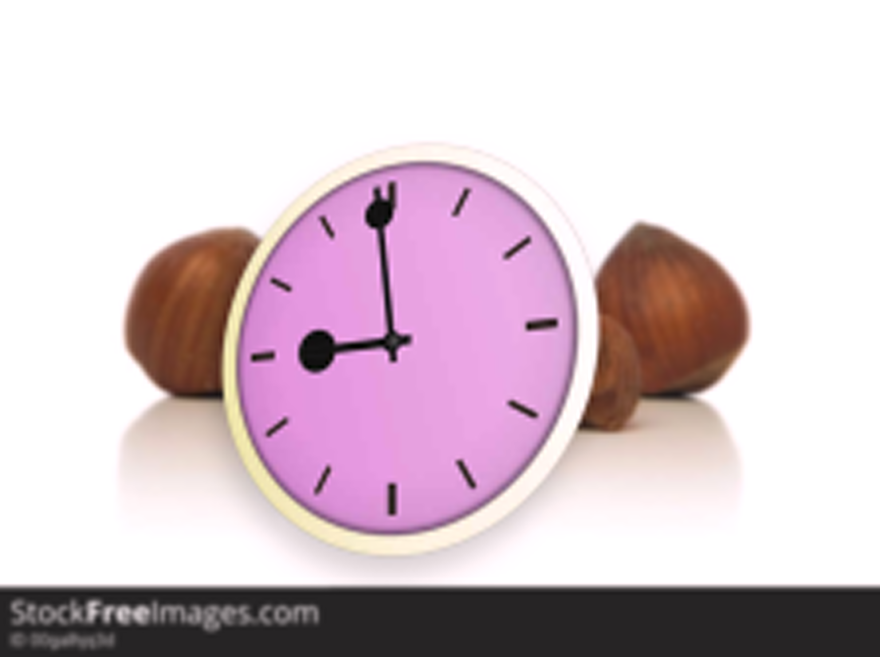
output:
8 h 59 min
